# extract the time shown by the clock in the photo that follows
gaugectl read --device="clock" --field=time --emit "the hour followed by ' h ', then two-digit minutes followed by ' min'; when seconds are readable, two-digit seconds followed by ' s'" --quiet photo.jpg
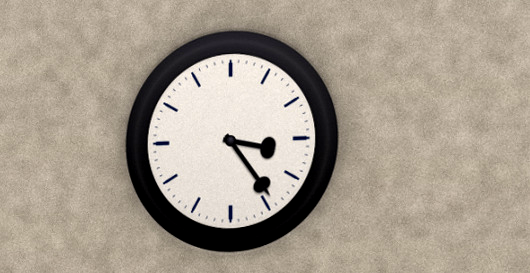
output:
3 h 24 min
